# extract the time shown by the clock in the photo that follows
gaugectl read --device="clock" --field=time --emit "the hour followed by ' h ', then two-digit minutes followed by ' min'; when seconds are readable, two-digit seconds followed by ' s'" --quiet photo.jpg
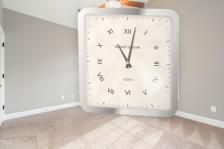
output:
11 h 02 min
